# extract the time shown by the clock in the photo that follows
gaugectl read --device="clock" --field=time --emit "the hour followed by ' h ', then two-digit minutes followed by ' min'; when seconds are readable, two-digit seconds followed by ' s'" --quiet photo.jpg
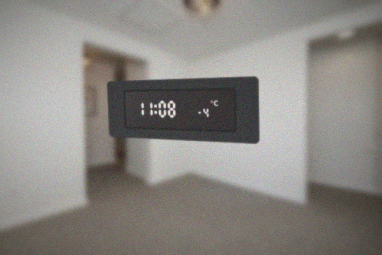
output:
11 h 08 min
